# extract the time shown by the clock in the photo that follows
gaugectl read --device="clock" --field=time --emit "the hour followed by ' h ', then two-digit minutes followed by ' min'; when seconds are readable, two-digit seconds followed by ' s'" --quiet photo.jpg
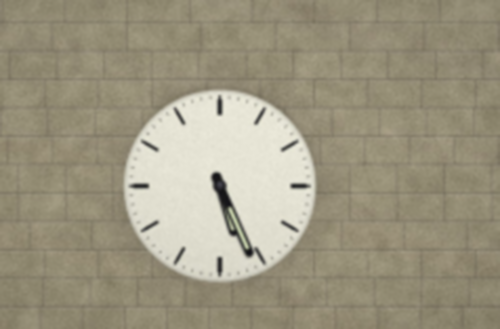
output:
5 h 26 min
